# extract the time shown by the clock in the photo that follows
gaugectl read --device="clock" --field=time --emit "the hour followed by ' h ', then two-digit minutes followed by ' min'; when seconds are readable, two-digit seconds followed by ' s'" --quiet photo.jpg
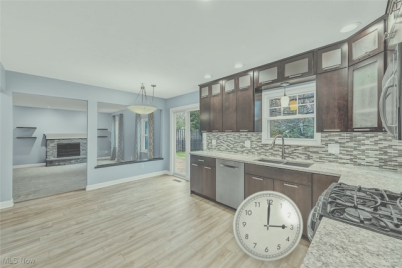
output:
3 h 00 min
